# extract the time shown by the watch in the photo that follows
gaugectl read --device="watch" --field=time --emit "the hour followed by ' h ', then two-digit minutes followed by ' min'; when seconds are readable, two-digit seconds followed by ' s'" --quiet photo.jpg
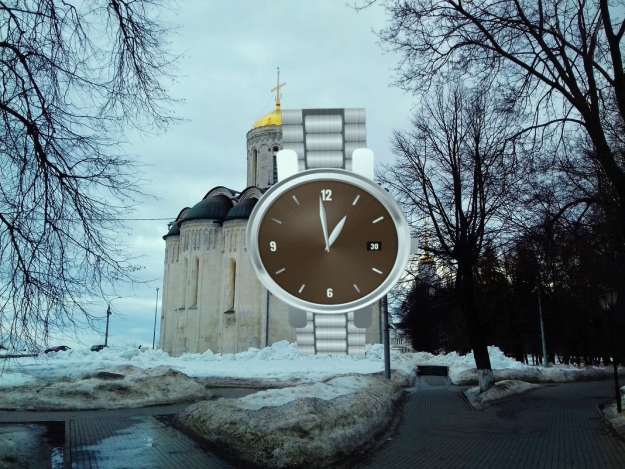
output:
12 h 59 min
